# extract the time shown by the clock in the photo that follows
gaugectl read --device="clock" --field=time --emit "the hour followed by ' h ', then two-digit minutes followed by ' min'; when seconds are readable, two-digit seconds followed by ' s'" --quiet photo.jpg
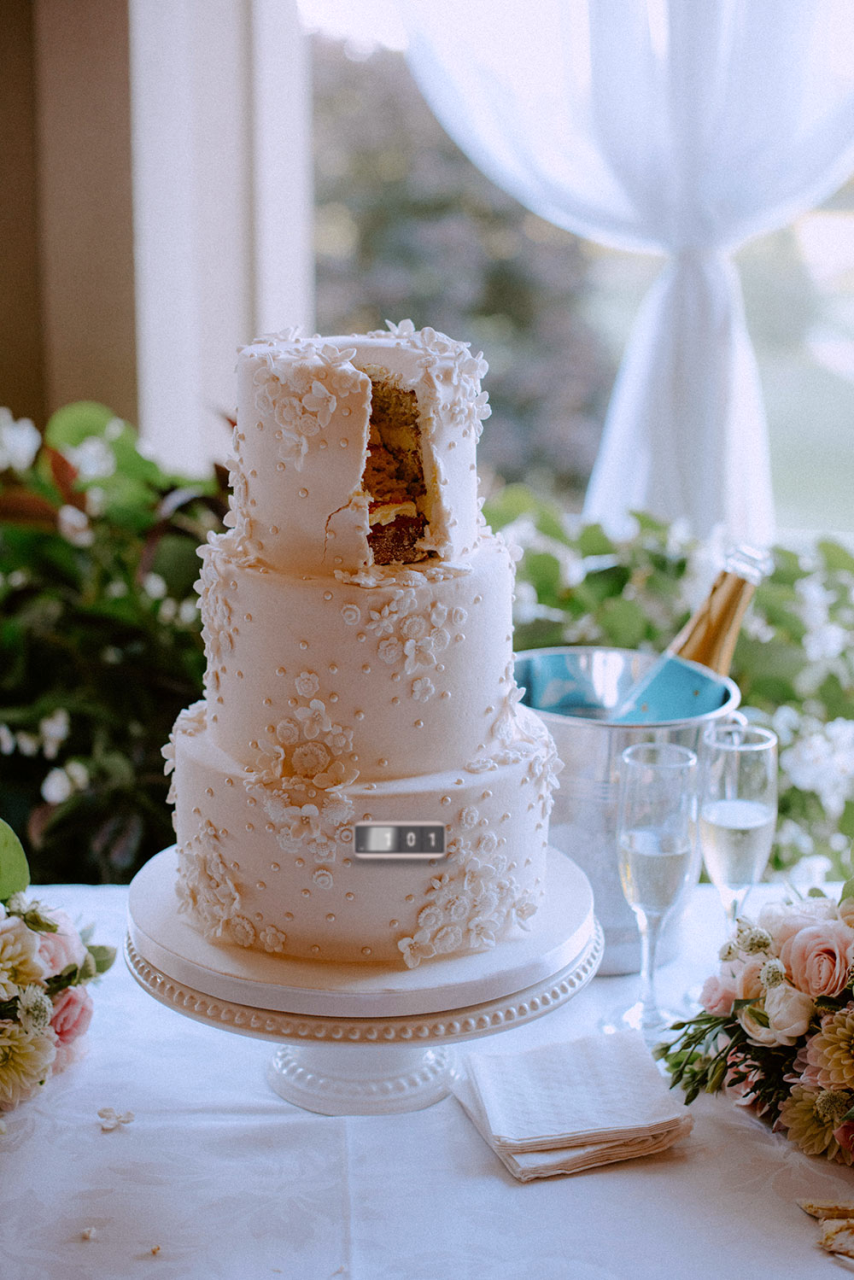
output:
1 h 01 min
